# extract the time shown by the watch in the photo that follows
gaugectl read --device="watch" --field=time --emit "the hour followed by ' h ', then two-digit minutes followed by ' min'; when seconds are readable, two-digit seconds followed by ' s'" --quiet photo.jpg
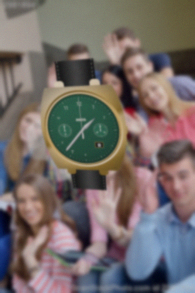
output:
1 h 37 min
